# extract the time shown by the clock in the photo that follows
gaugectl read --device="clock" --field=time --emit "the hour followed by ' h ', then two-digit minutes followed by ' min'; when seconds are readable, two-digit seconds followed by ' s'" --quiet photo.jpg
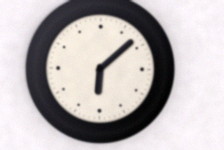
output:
6 h 08 min
